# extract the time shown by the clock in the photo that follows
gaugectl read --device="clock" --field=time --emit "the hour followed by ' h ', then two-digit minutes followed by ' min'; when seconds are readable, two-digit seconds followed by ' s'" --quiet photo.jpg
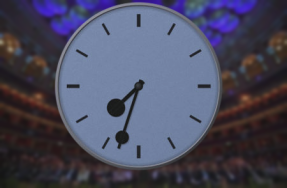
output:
7 h 33 min
